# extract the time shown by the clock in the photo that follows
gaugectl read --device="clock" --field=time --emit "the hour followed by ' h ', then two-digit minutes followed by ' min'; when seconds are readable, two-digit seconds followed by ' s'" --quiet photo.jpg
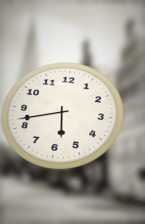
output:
5 h 42 min
